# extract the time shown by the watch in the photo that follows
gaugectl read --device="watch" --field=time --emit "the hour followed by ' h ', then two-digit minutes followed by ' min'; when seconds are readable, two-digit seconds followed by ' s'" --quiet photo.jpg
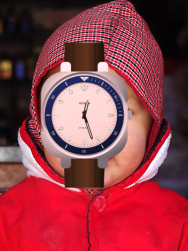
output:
12 h 27 min
